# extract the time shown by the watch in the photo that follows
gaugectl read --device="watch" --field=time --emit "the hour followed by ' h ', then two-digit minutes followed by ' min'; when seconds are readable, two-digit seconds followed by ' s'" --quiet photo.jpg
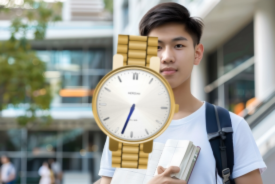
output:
6 h 33 min
